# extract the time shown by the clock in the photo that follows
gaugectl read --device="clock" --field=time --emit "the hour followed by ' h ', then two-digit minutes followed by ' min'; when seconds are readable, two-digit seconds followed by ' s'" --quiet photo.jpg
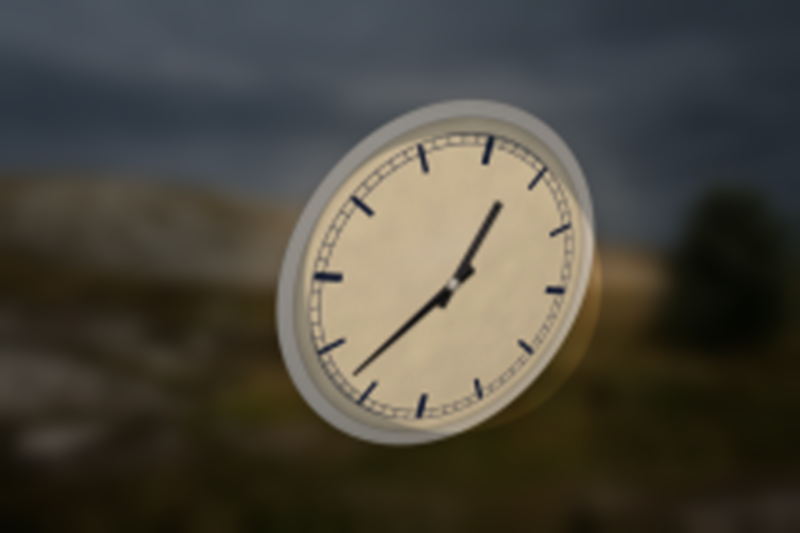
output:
12 h 37 min
